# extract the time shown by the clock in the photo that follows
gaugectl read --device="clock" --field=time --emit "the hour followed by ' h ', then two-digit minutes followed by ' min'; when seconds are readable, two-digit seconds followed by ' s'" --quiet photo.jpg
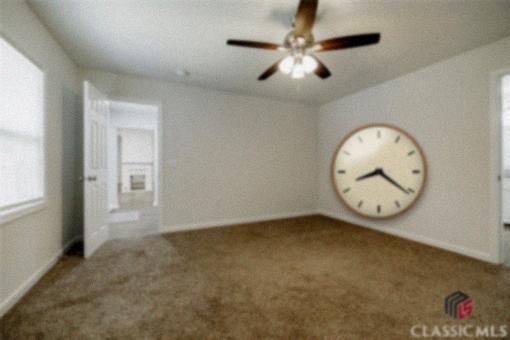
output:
8 h 21 min
